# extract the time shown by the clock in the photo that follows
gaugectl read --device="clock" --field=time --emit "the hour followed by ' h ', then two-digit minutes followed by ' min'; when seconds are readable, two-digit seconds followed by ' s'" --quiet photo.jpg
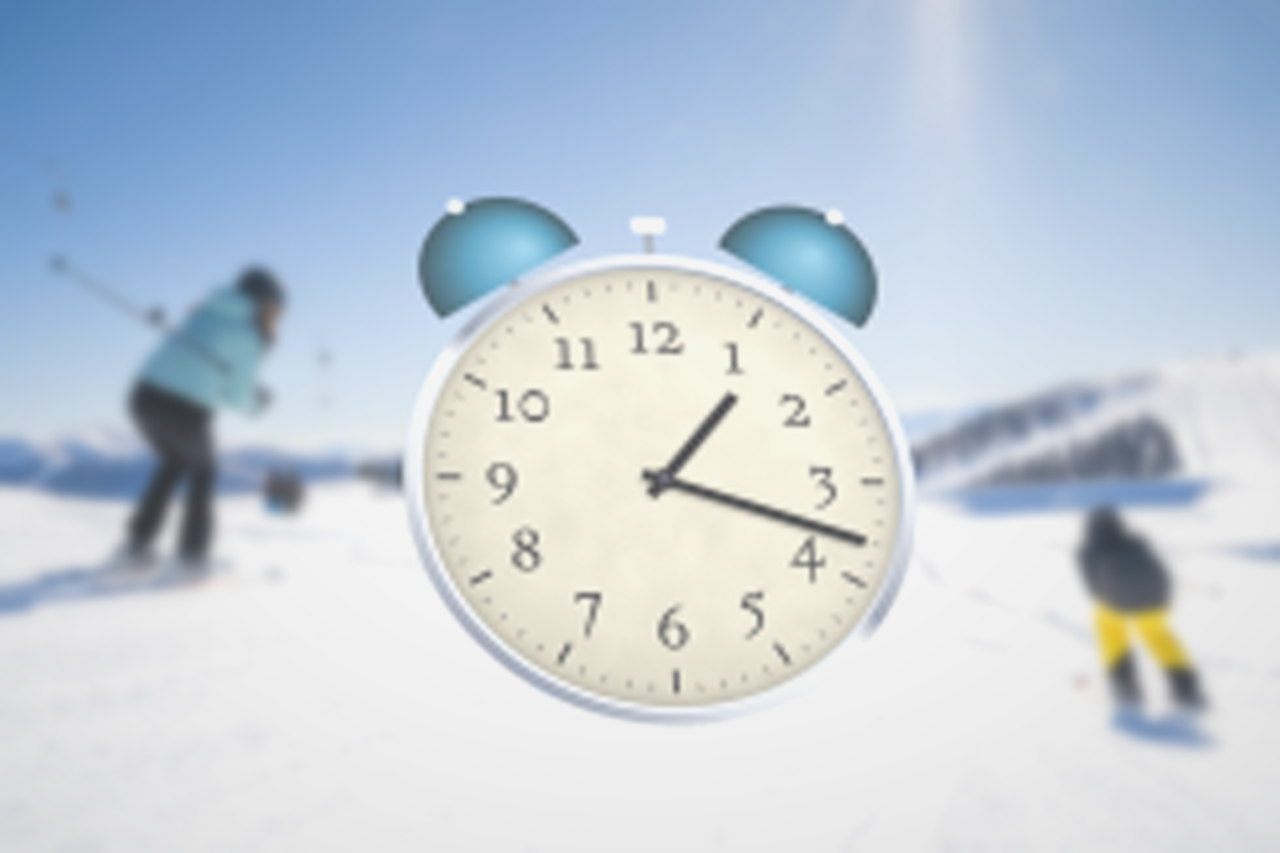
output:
1 h 18 min
